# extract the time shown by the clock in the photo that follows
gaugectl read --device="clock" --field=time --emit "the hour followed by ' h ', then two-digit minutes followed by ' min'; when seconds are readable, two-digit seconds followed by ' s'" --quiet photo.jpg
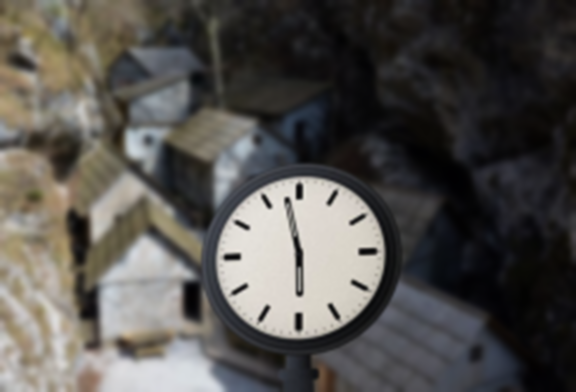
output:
5 h 58 min
